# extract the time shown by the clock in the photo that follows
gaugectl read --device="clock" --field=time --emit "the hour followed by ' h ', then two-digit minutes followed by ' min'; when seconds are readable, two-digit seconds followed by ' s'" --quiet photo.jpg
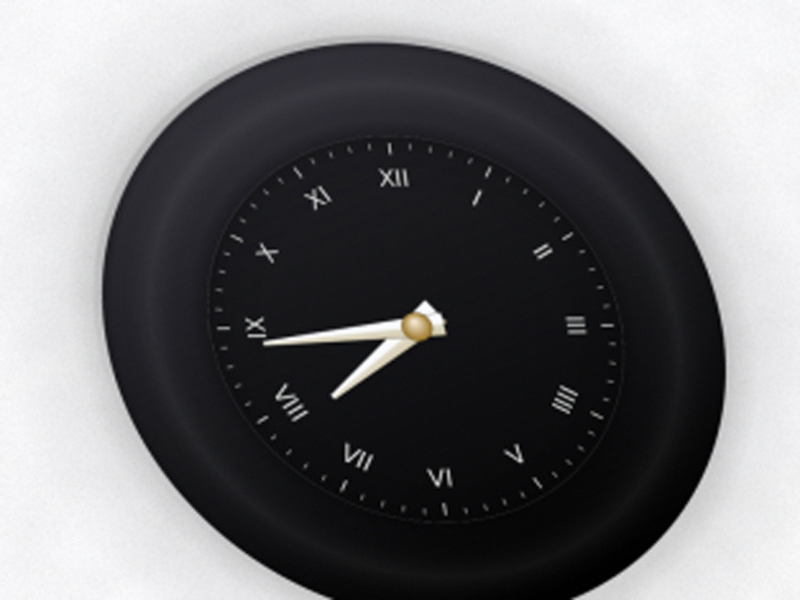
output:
7 h 44 min
